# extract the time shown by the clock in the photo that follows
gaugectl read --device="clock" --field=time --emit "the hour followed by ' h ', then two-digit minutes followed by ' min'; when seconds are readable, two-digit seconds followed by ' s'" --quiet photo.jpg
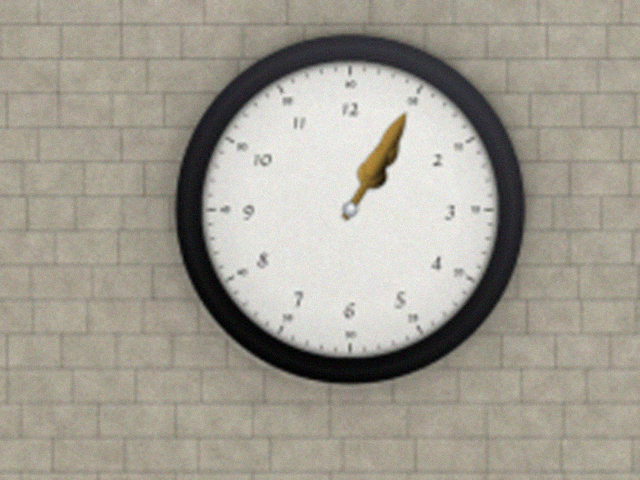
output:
1 h 05 min
